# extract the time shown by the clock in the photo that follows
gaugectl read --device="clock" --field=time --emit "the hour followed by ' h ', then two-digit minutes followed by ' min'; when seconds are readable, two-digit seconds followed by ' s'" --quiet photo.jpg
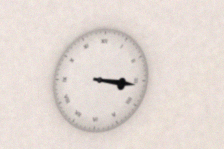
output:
3 h 16 min
